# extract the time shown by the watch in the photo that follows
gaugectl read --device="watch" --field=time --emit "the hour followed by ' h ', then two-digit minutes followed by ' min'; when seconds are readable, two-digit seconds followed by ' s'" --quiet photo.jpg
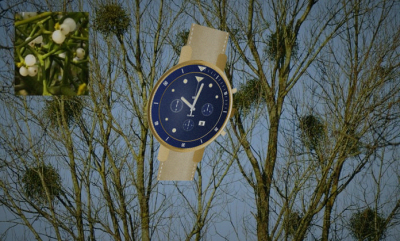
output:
10 h 02 min
